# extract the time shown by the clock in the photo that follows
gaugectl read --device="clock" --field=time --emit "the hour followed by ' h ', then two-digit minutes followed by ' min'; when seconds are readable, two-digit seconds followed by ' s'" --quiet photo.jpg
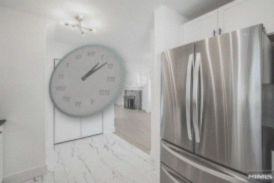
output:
1 h 08 min
